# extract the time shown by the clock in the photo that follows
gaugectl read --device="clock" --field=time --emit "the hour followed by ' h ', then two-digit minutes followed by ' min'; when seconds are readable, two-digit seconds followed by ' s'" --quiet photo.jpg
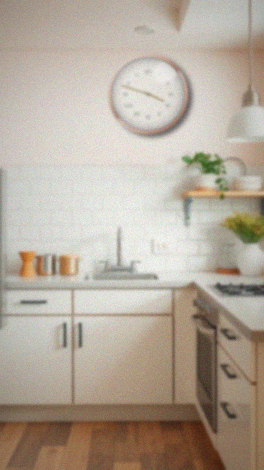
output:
3 h 48 min
